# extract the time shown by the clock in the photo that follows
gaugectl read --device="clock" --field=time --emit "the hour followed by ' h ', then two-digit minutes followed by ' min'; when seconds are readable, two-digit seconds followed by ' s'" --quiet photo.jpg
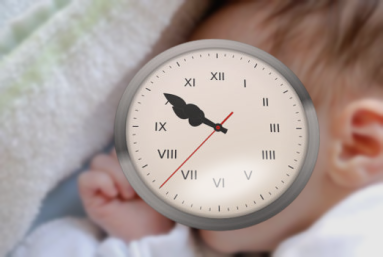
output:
9 h 50 min 37 s
